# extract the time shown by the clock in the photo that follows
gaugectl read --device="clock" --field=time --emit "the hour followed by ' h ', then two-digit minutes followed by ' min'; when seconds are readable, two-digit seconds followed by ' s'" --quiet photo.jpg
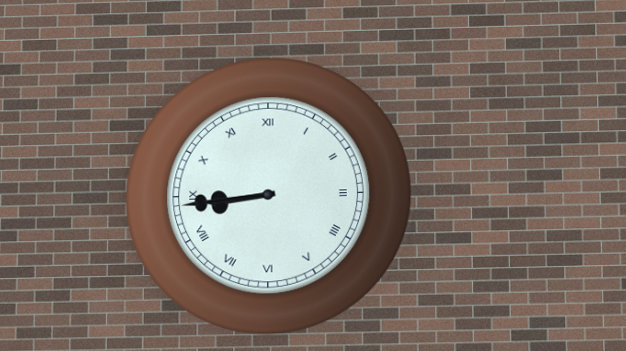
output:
8 h 44 min
